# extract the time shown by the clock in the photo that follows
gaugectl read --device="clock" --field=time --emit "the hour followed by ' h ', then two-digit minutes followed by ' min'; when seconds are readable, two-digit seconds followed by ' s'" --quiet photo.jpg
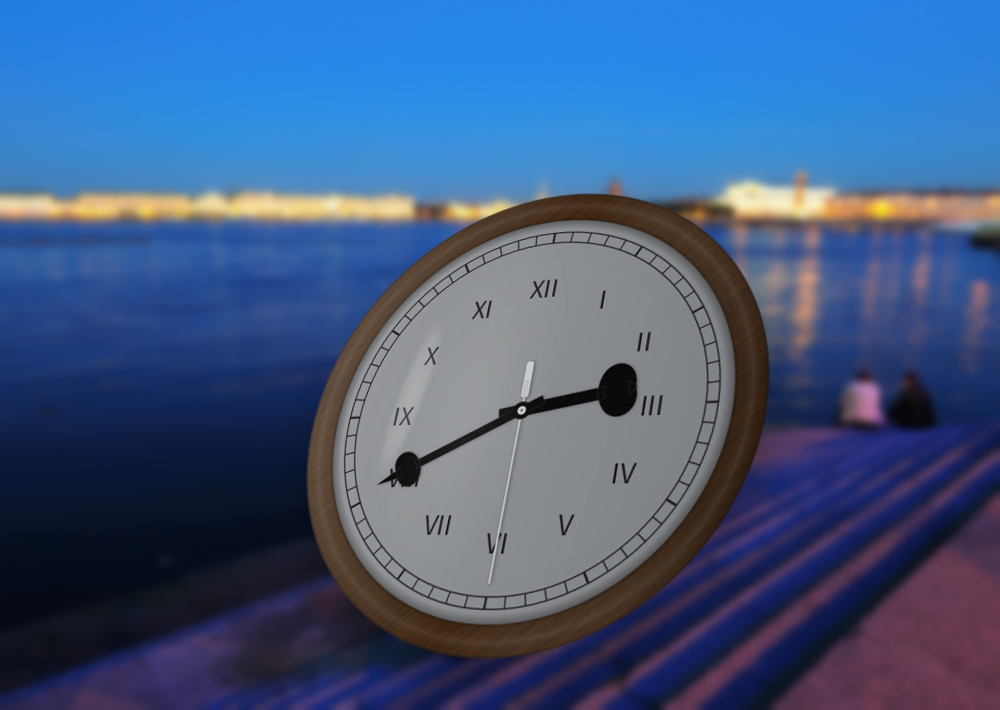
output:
2 h 40 min 30 s
